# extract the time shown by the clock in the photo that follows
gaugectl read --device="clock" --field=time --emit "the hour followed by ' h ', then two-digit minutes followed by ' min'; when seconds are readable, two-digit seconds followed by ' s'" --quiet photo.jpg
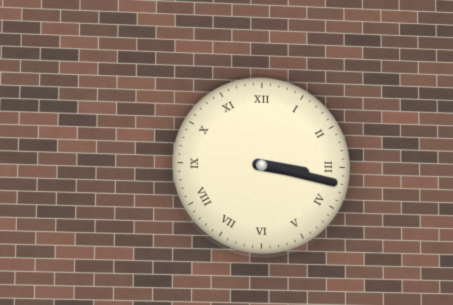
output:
3 h 17 min
